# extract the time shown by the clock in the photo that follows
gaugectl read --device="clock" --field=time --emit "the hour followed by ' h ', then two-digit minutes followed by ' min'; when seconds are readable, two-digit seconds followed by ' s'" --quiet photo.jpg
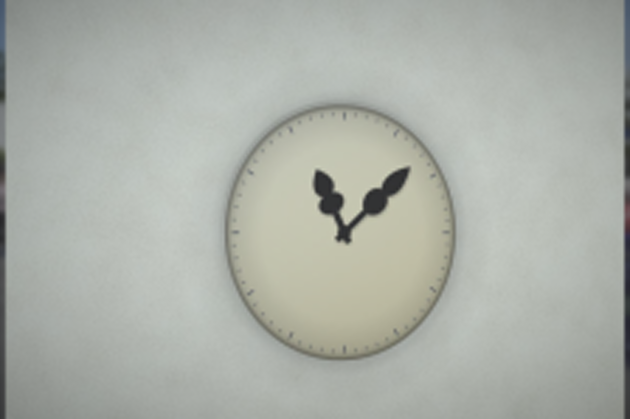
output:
11 h 08 min
